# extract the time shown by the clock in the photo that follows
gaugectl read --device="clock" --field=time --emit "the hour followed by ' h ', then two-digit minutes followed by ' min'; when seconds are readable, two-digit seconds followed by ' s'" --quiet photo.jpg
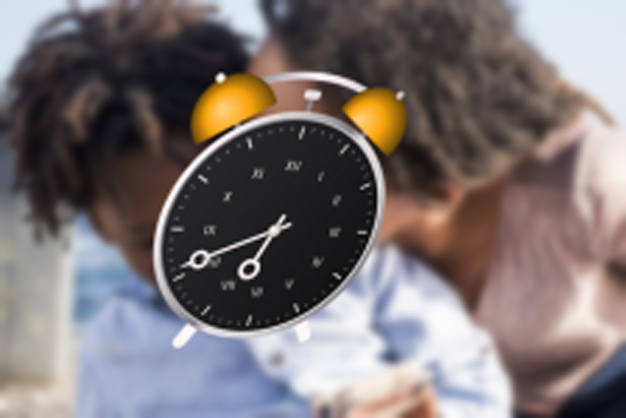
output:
6 h 41 min
